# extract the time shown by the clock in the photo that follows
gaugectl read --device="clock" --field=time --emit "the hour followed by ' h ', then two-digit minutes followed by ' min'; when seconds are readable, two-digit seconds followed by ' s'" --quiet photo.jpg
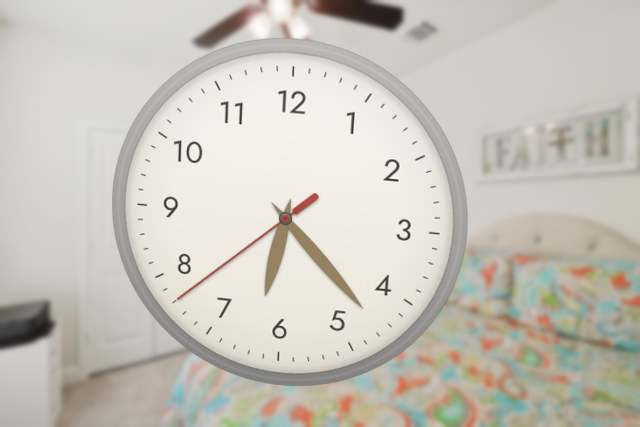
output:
6 h 22 min 38 s
